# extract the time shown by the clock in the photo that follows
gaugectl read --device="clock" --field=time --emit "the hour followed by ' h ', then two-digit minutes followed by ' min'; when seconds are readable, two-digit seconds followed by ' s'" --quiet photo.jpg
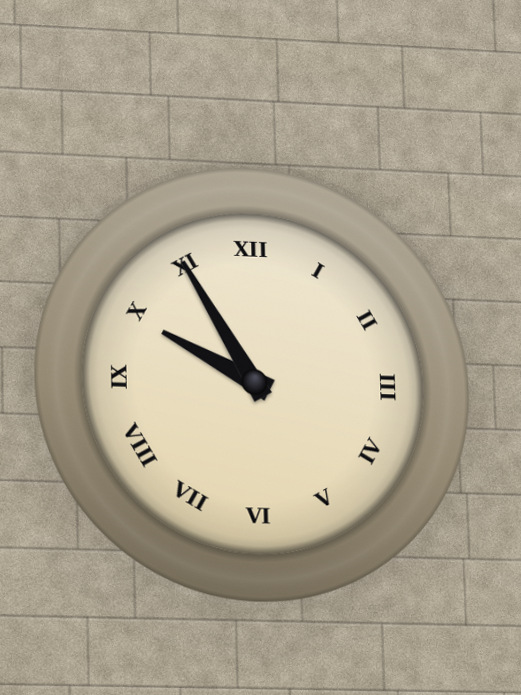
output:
9 h 55 min
